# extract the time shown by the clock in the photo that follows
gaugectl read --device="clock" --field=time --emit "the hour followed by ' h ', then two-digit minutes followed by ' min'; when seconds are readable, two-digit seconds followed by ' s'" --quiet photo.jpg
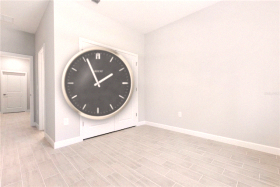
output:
1 h 56 min
